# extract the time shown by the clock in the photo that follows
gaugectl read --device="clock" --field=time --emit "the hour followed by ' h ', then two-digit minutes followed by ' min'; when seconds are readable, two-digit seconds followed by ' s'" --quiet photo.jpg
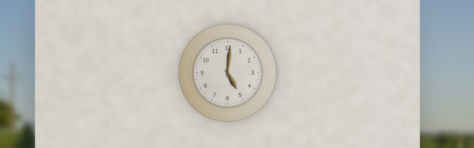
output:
5 h 01 min
